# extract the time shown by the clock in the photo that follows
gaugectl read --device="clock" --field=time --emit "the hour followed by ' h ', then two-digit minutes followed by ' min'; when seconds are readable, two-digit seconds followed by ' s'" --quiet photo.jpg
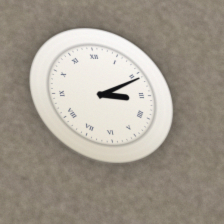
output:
3 h 11 min
